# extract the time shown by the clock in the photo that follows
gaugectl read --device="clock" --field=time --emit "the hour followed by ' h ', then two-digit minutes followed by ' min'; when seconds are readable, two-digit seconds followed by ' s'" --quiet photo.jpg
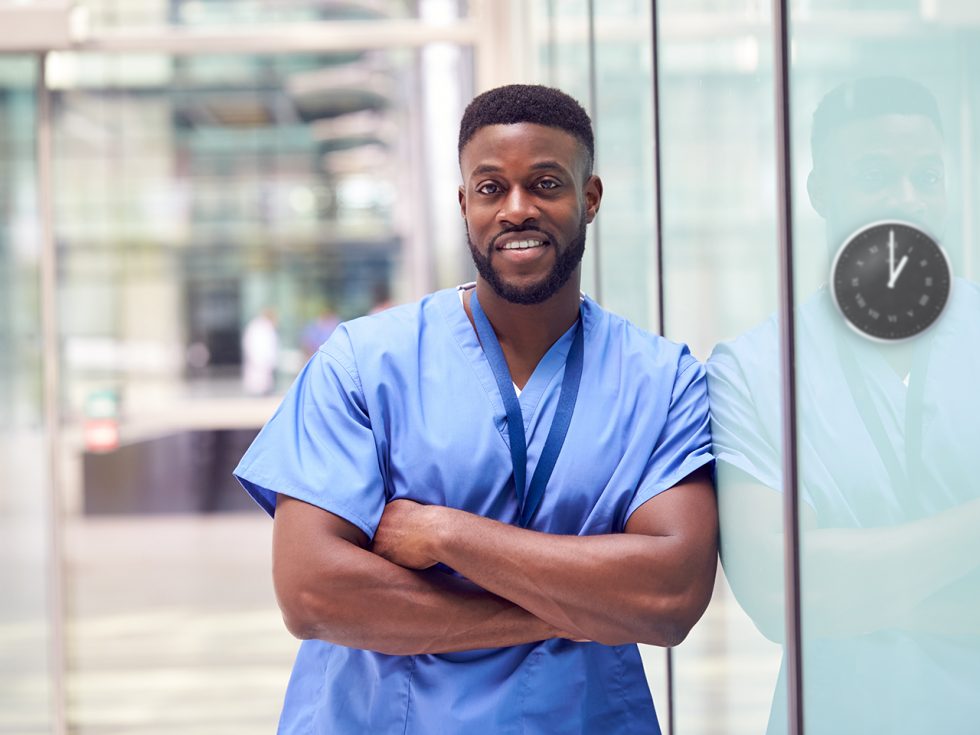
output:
1 h 00 min
